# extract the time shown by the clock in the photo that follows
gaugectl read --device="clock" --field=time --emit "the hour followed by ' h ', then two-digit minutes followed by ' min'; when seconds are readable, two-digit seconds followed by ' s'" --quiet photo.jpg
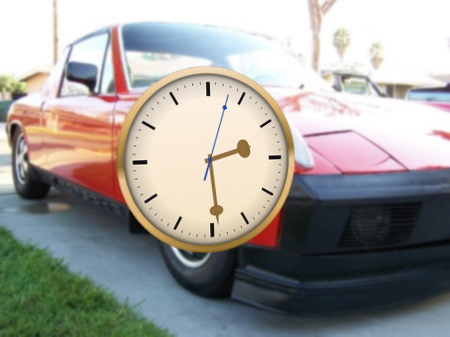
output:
2 h 29 min 03 s
